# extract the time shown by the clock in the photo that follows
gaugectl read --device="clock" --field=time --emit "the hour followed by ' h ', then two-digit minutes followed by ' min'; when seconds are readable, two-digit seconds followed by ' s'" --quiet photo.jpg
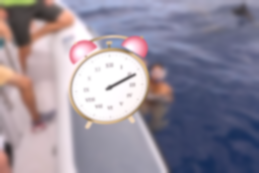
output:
2 h 11 min
